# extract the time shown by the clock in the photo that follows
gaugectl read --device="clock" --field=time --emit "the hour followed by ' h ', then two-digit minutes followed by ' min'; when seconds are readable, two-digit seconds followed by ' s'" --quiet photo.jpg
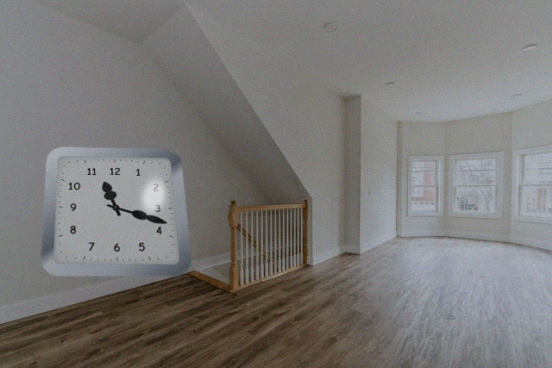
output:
11 h 18 min
